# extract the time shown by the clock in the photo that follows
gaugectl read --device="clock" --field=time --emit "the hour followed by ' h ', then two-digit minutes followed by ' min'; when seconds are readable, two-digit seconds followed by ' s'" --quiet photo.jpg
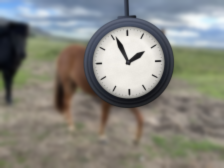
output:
1 h 56 min
